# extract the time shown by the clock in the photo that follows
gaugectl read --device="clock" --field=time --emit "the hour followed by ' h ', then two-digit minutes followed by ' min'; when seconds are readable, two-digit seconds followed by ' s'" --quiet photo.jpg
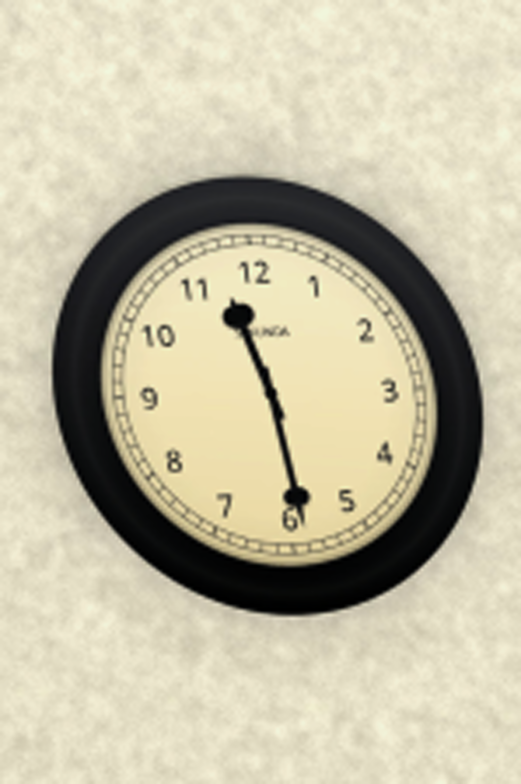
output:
11 h 29 min
